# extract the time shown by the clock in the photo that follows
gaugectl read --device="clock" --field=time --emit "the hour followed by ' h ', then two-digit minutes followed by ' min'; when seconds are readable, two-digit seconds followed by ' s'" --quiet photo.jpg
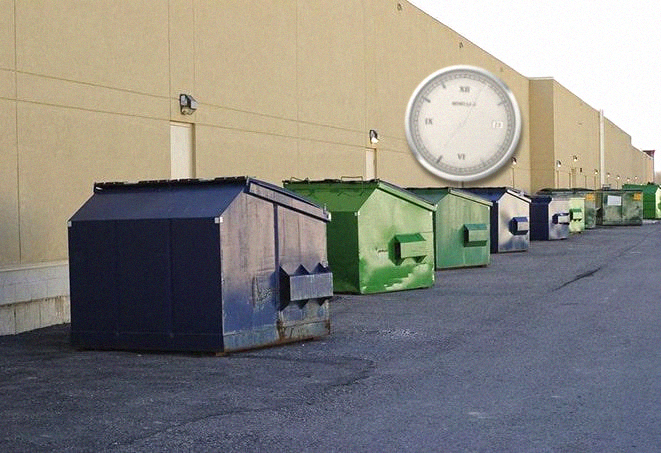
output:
7 h 04 min
